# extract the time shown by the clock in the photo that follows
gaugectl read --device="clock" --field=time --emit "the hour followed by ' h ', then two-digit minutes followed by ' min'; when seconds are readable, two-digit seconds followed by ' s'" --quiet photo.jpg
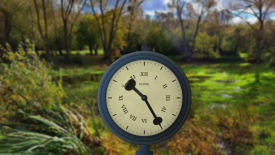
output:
10 h 25 min
